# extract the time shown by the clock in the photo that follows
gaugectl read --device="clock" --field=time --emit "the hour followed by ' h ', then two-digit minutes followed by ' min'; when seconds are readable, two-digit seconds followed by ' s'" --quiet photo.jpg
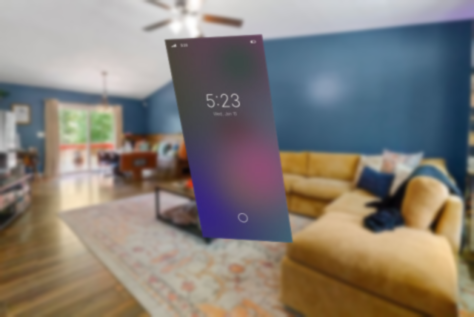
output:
5 h 23 min
